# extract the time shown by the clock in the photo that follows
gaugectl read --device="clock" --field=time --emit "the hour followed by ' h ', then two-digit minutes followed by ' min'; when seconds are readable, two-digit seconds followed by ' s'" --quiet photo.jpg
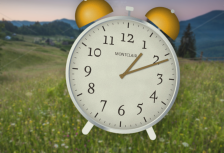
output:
1 h 11 min
